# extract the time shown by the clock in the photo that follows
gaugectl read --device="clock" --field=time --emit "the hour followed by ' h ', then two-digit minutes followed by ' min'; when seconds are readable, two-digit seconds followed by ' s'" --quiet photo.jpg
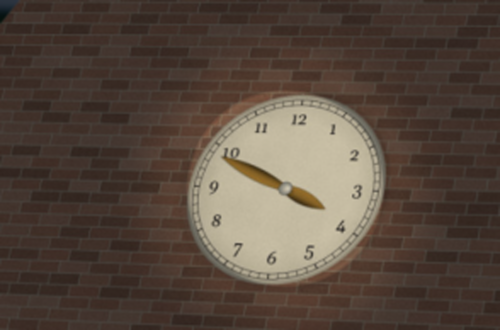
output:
3 h 49 min
